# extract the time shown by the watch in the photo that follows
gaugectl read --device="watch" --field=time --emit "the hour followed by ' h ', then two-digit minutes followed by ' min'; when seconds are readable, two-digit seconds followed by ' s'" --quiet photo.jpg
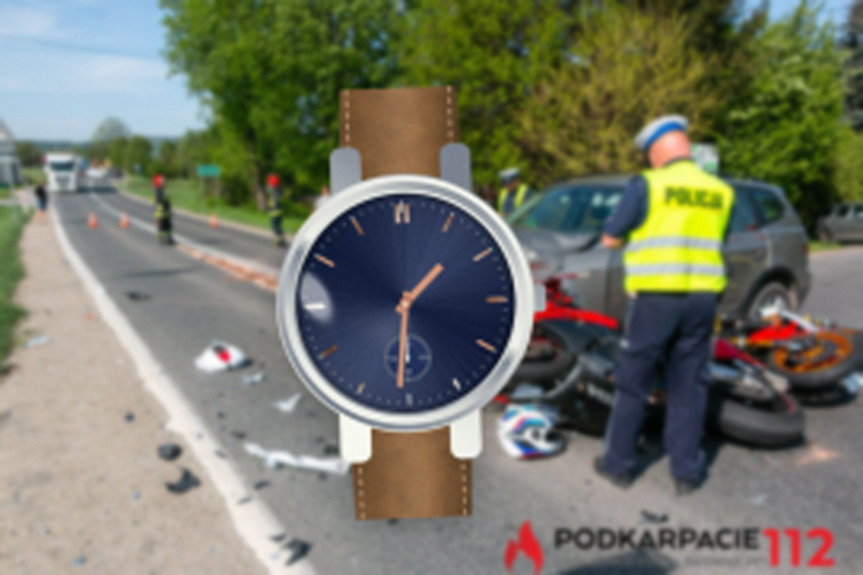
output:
1 h 31 min
